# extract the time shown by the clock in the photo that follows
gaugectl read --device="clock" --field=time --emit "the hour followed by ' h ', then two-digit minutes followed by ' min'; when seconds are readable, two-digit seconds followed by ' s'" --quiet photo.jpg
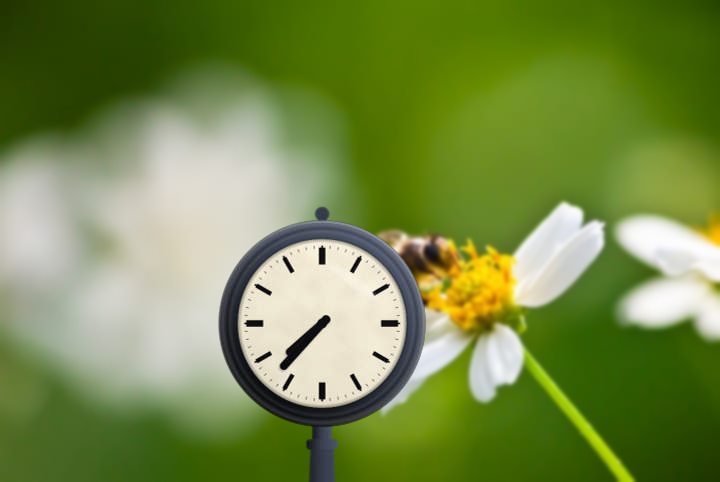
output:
7 h 37 min
